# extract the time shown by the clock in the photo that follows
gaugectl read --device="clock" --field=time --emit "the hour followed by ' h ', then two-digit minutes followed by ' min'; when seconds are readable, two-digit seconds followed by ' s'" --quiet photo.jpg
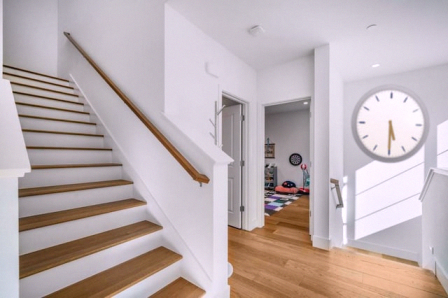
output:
5 h 30 min
